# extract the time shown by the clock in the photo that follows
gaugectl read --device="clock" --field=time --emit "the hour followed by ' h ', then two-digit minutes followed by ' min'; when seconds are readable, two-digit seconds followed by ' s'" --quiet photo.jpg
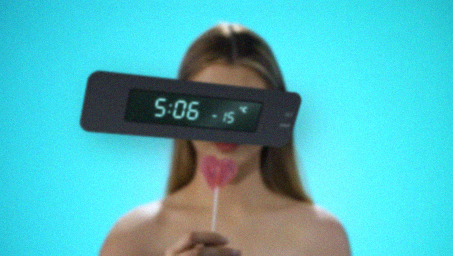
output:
5 h 06 min
